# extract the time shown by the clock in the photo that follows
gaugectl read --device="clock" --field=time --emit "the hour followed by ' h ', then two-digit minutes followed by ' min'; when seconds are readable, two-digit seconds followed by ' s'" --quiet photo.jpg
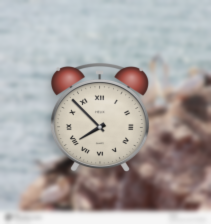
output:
7 h 53 min
